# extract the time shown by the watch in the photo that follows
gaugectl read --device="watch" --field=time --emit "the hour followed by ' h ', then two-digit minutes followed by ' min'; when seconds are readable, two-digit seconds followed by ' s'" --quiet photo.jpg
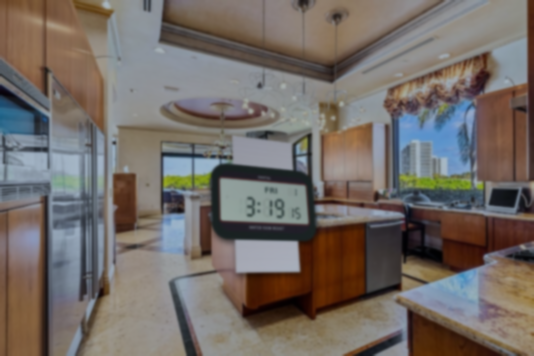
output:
3 h 19 min 15 s
